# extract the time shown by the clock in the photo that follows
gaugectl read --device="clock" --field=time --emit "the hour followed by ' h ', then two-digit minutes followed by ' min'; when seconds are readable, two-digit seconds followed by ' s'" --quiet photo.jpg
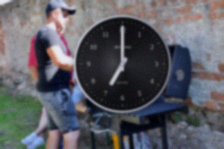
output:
7 h 00 min
